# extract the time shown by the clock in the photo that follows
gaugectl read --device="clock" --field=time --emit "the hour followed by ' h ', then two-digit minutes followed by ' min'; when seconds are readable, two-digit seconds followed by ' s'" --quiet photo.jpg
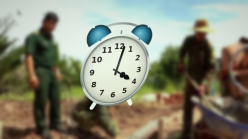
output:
4 h 02 min
